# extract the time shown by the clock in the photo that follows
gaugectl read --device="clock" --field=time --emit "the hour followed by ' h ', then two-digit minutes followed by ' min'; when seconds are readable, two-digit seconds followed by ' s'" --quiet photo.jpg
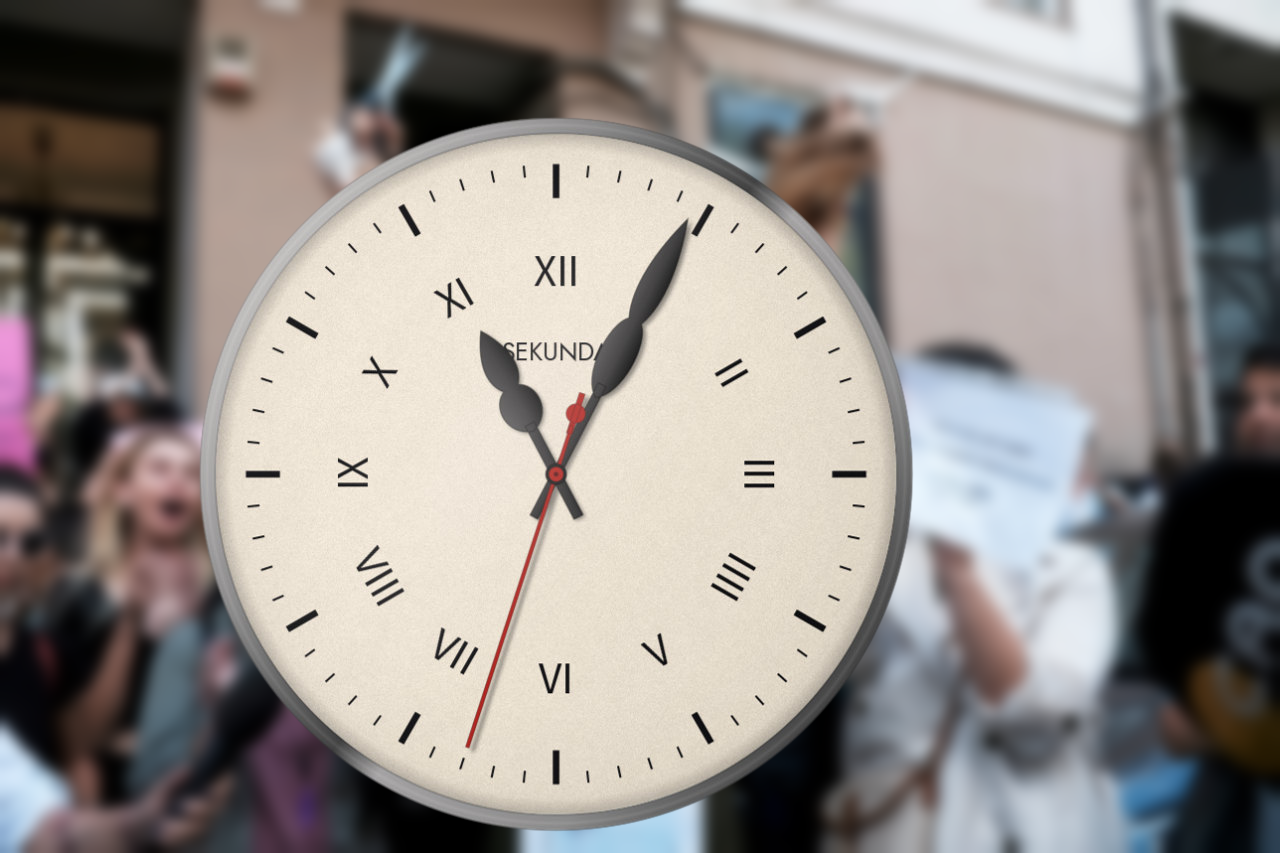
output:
11 h 04 min 33 s
